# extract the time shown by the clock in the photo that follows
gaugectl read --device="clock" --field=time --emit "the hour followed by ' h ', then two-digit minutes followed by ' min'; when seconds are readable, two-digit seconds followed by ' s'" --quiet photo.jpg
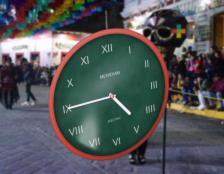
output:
4 h 45 min
